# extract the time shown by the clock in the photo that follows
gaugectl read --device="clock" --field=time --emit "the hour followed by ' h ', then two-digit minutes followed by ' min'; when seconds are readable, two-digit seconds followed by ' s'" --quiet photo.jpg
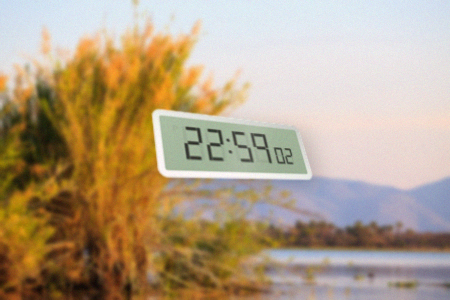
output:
22 h 59 min 02 s
